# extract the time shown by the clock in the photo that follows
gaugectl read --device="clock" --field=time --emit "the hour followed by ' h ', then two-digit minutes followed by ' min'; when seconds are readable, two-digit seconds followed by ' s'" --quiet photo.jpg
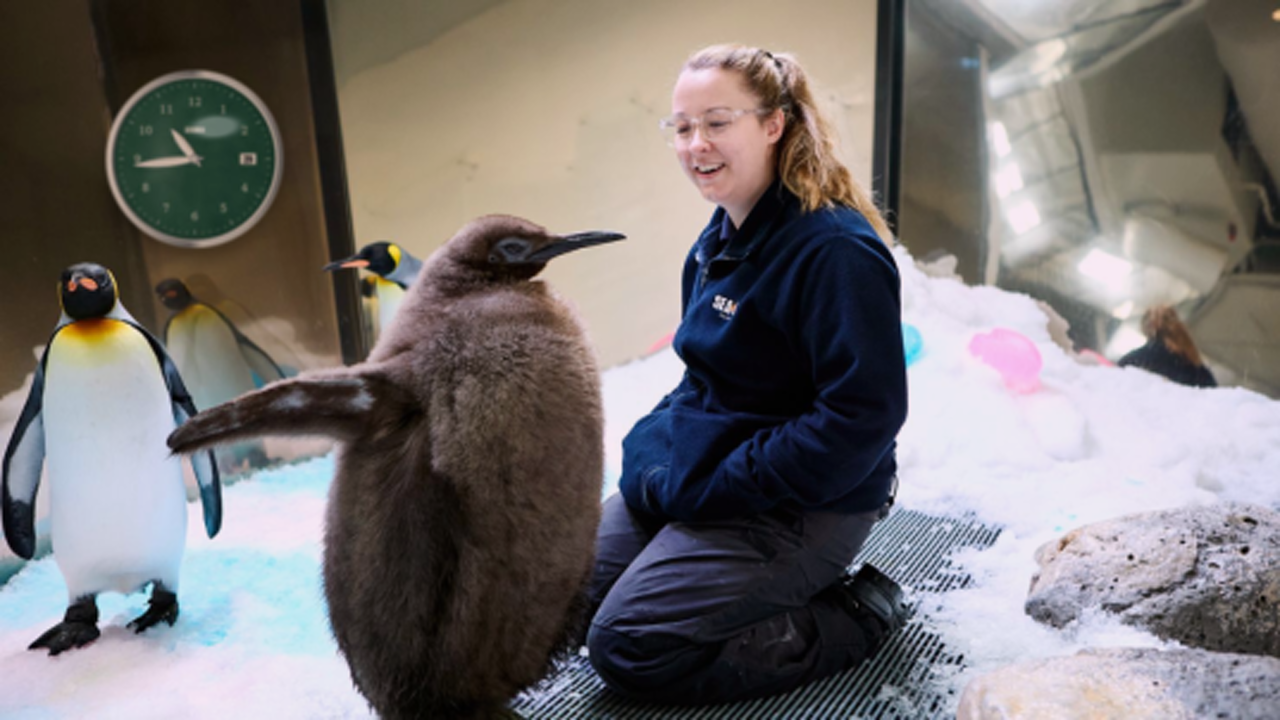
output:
10 h 44 min
